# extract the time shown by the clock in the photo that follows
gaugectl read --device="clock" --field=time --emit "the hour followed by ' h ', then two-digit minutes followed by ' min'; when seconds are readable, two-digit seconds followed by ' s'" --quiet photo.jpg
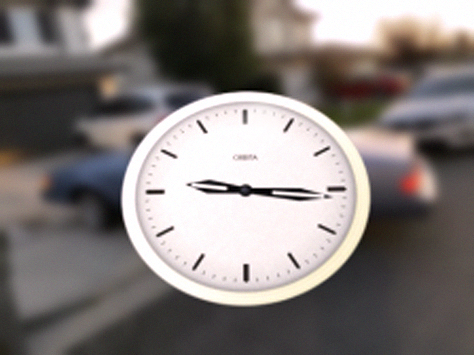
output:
9 h 16 min
